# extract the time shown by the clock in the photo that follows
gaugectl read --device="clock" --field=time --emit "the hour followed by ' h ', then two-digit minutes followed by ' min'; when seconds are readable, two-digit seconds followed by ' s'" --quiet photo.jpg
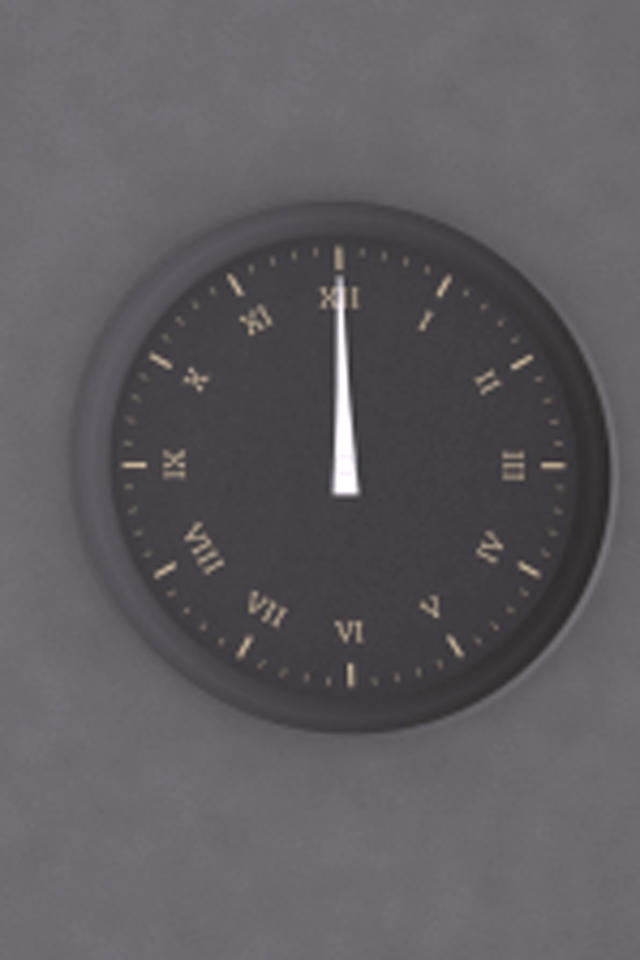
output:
12 h 00 min
